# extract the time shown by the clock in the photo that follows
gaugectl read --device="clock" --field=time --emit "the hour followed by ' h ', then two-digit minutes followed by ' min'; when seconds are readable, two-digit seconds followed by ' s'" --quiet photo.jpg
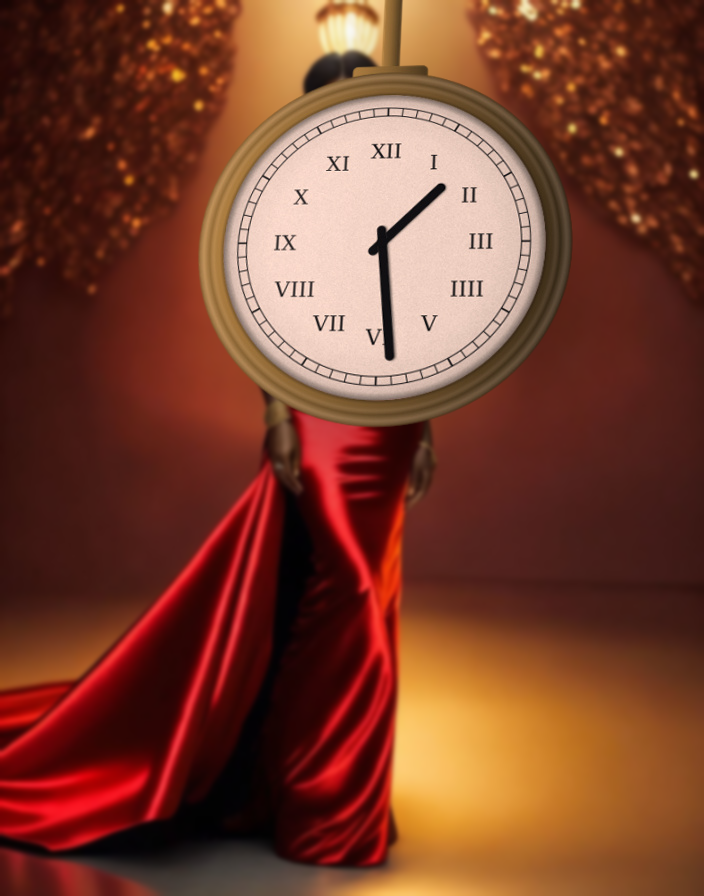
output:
1 h 29 min
